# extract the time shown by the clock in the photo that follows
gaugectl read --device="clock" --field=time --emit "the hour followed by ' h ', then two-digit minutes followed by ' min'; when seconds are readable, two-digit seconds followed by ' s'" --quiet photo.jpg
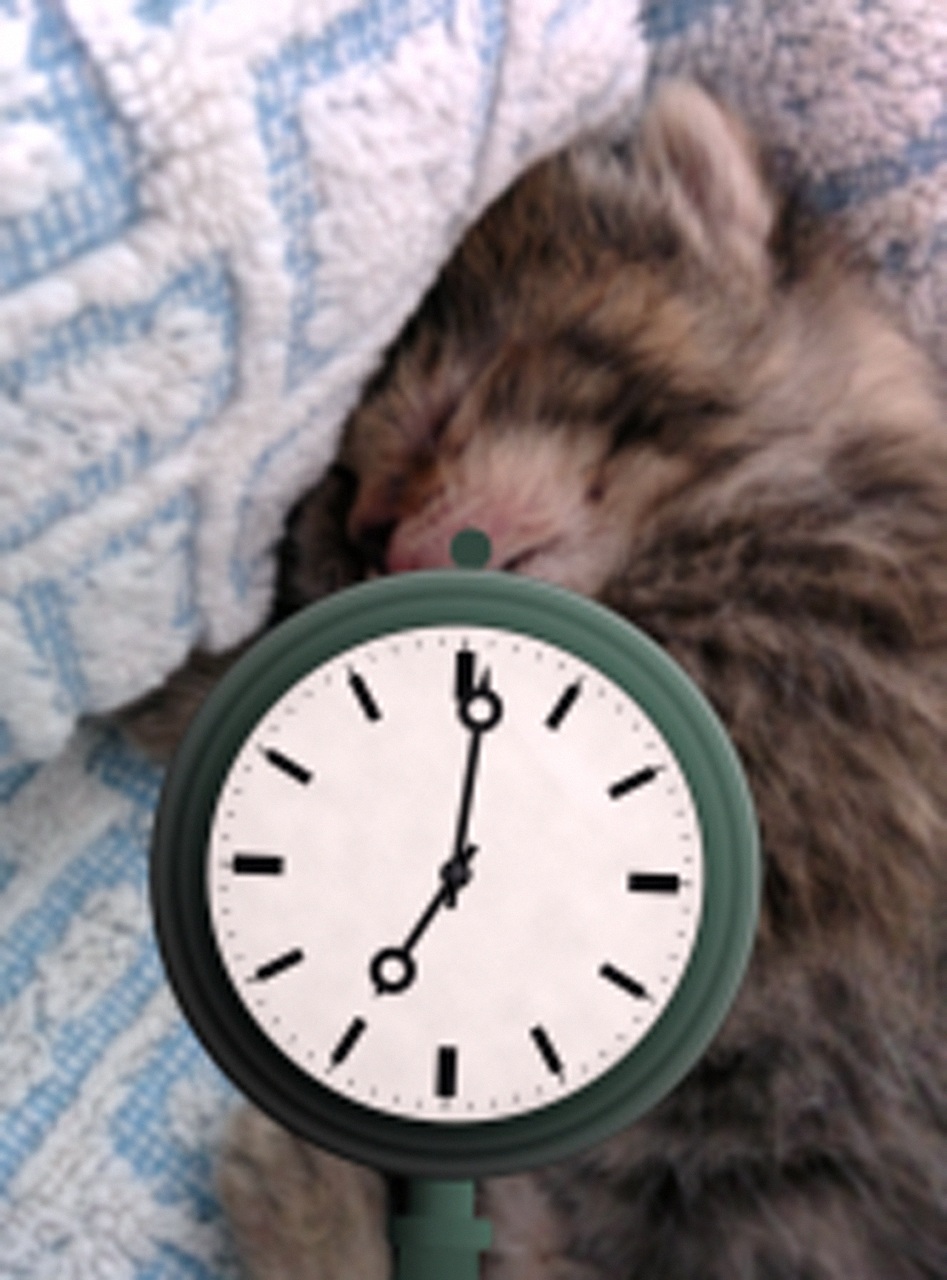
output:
7 h 01 min
